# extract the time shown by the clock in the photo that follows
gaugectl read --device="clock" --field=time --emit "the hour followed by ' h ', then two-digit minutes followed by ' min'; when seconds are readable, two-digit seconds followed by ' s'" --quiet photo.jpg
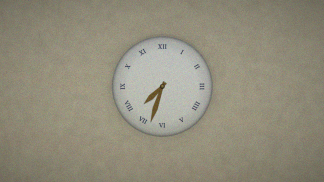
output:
7 h 33 min
